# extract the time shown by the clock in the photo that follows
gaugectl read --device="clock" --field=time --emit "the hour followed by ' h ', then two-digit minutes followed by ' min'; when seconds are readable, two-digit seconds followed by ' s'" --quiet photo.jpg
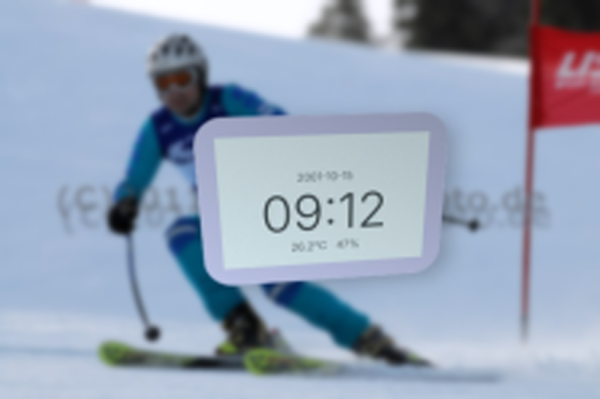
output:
9 h 12 min
